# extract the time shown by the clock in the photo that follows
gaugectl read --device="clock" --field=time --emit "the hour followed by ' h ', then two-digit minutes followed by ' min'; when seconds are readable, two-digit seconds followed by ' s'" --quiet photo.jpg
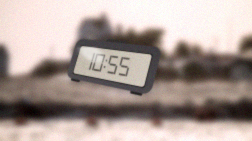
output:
10 h 55 min
